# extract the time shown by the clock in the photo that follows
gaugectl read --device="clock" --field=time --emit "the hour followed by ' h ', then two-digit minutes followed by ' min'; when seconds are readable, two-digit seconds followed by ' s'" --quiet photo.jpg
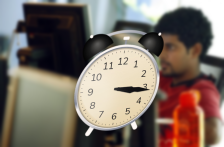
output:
3 h 16 min
